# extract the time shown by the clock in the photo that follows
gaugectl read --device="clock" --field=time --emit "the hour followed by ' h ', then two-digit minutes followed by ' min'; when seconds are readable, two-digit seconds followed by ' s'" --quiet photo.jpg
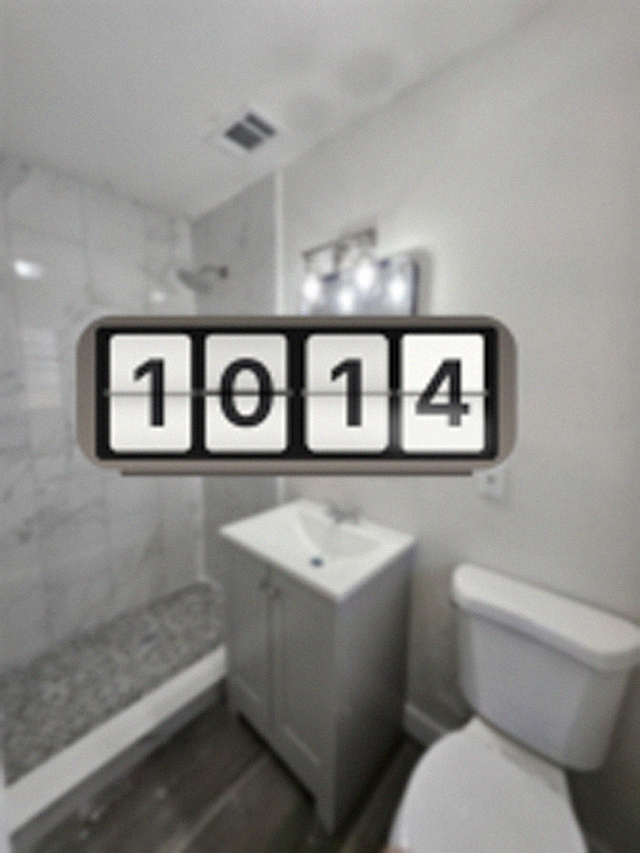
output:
10 h 14 min
